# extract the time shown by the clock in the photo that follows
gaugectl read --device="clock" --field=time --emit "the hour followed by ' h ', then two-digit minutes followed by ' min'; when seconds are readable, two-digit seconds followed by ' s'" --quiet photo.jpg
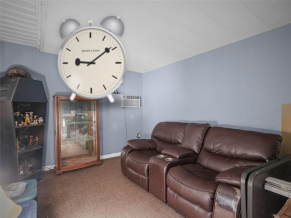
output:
9 h 09 min
